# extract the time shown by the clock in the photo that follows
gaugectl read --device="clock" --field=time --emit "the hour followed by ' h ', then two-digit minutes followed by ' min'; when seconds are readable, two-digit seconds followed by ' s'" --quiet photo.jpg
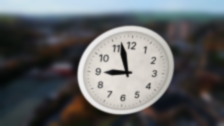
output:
8 h 57 min
